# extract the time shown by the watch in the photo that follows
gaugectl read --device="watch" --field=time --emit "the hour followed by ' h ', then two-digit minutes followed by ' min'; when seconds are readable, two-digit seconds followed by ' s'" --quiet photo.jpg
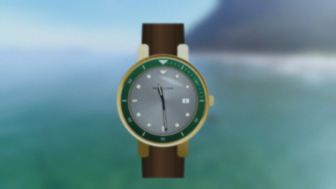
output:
11 h 29 min
